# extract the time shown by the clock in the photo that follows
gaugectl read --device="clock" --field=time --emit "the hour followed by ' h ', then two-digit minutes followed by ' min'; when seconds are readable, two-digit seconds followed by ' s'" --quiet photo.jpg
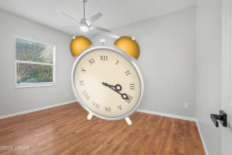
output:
3 h 20 min
